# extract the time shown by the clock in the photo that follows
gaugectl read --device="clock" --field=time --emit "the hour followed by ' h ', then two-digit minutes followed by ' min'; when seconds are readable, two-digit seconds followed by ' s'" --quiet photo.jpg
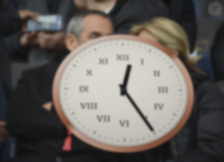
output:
12 h 25 min
